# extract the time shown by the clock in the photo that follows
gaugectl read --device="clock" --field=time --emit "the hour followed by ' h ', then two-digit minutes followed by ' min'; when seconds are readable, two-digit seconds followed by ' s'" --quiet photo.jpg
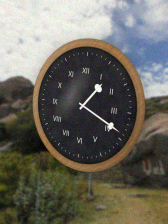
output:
1 h 19 min
